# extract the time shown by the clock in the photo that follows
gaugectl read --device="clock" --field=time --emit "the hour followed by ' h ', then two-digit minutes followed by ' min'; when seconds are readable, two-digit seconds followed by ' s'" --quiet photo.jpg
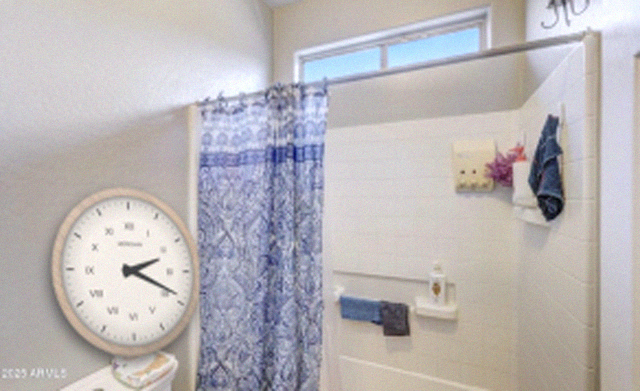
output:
2 h 19 min
